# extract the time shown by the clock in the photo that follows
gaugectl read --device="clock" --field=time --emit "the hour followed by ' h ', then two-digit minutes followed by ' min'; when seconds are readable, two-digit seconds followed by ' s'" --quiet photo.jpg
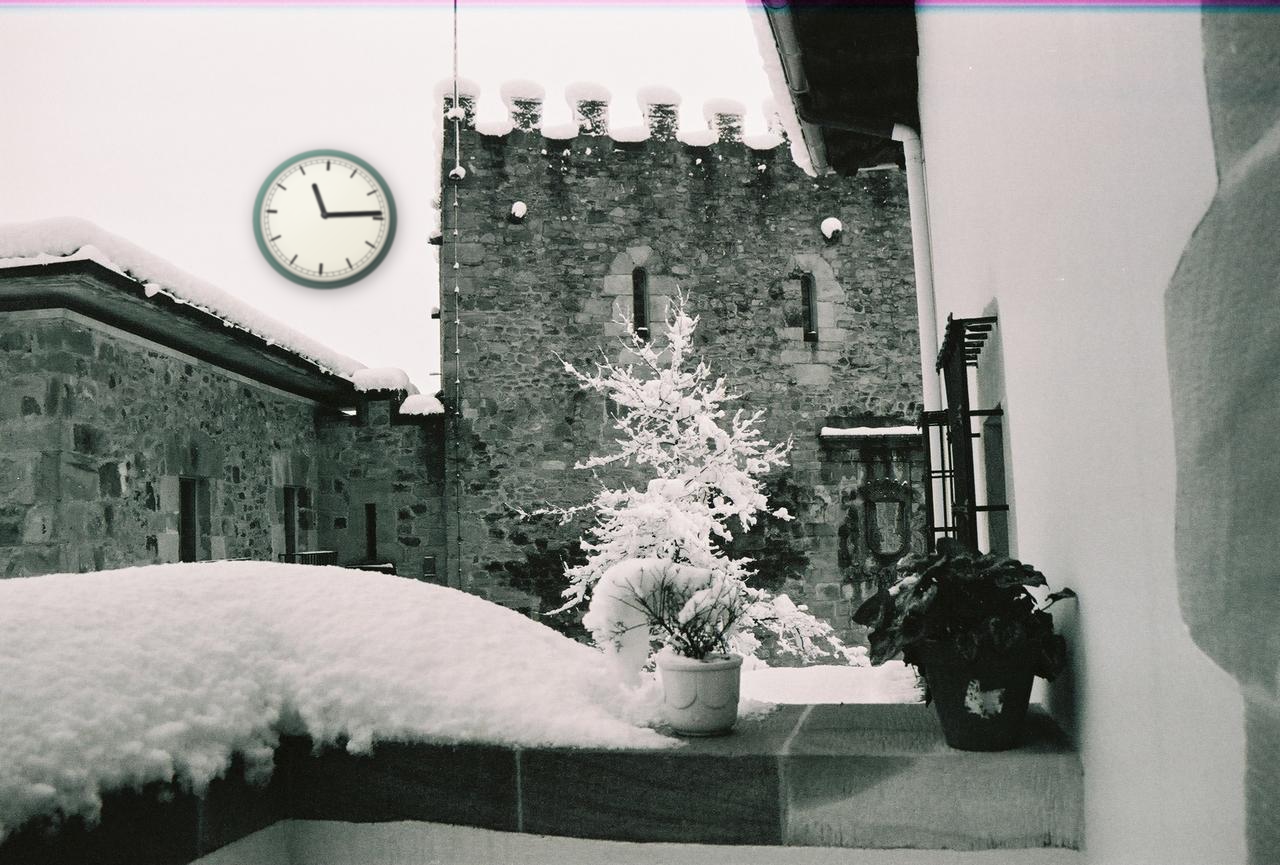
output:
11 h 14 min
